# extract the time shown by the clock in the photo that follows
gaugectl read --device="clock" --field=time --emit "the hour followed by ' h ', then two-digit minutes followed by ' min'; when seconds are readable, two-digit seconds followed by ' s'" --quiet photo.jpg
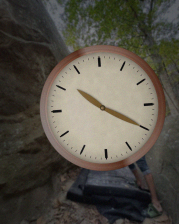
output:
10 h 20 min
